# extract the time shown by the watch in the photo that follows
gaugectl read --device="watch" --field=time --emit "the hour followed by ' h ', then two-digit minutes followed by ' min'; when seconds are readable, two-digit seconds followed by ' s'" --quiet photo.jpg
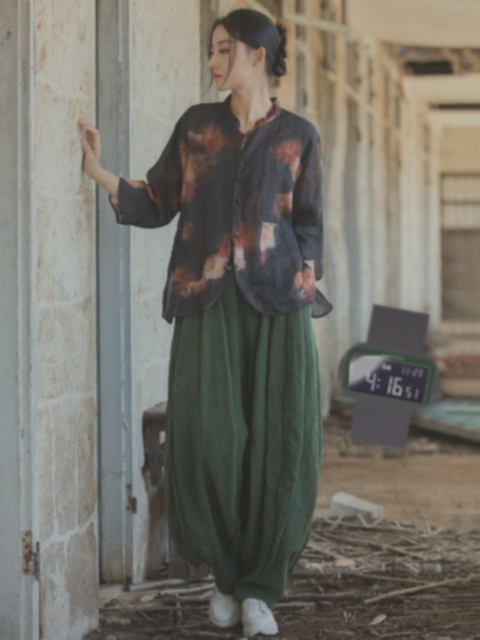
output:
4 h 16 min
